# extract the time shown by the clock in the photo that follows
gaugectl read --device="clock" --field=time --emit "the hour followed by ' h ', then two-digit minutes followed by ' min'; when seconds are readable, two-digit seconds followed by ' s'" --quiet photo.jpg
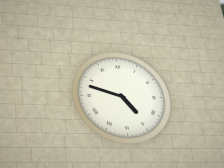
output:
4 h 48 min
